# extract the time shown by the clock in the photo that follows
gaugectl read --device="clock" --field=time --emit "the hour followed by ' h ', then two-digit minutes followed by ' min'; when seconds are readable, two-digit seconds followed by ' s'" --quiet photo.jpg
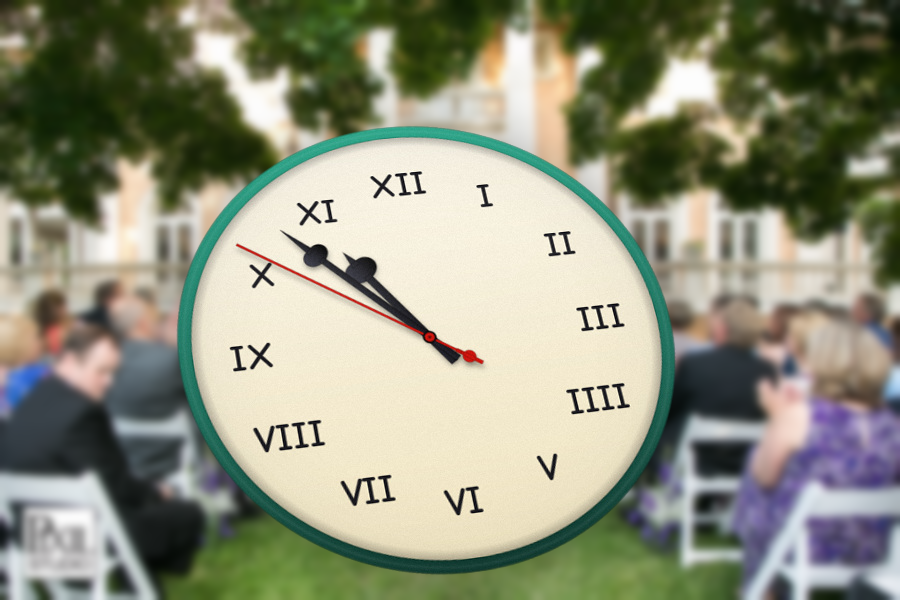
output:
10 h 52 min 51 s
